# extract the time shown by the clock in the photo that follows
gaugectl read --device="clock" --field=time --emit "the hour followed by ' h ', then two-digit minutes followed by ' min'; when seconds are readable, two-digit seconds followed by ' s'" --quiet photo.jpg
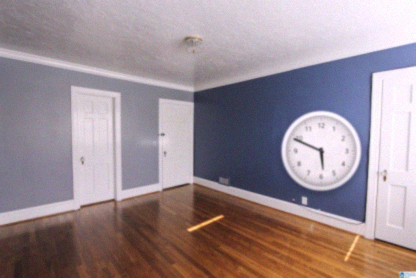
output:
5 h 49 min
